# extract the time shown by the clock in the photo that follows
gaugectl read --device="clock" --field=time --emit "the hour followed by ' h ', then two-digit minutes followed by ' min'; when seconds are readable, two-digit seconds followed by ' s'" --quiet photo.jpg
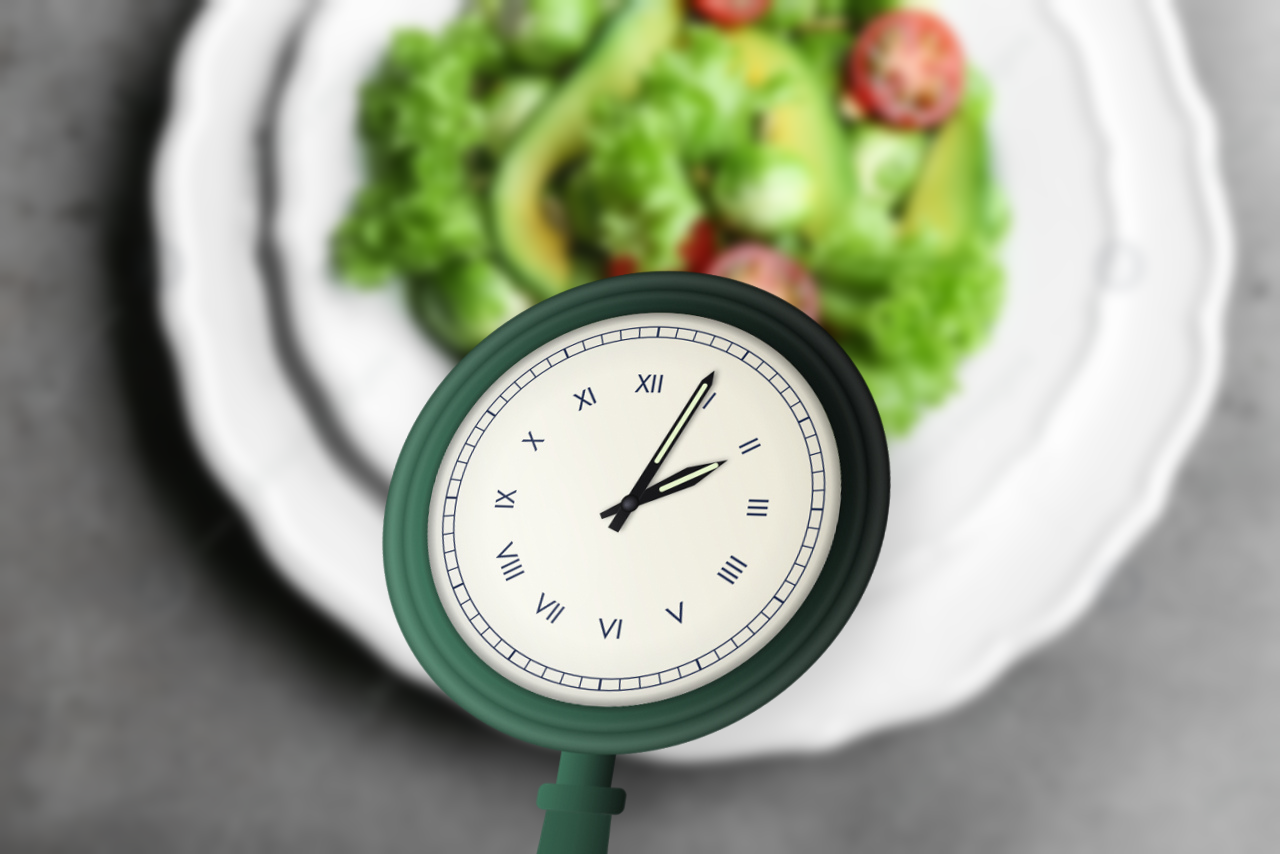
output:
2 h 04 min
